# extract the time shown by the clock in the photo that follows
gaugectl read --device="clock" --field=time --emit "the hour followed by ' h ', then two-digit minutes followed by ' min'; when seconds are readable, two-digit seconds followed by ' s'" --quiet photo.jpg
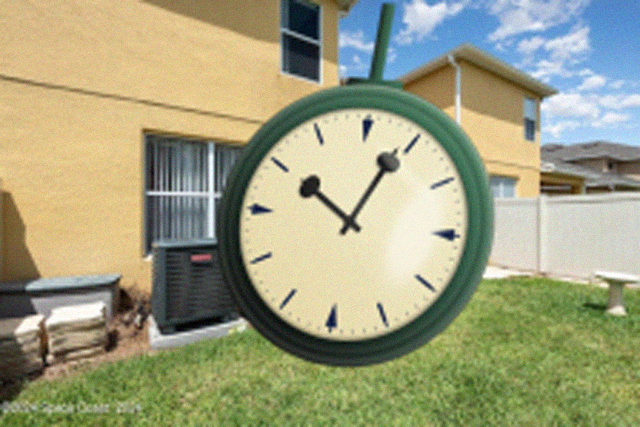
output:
10 h 04 min
